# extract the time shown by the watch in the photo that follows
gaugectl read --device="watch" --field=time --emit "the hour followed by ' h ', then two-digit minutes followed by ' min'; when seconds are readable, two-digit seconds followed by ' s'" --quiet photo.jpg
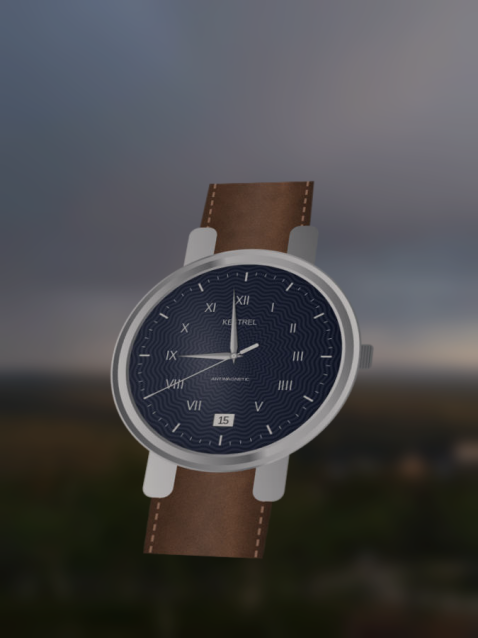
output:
8 h 58 min 40 s
